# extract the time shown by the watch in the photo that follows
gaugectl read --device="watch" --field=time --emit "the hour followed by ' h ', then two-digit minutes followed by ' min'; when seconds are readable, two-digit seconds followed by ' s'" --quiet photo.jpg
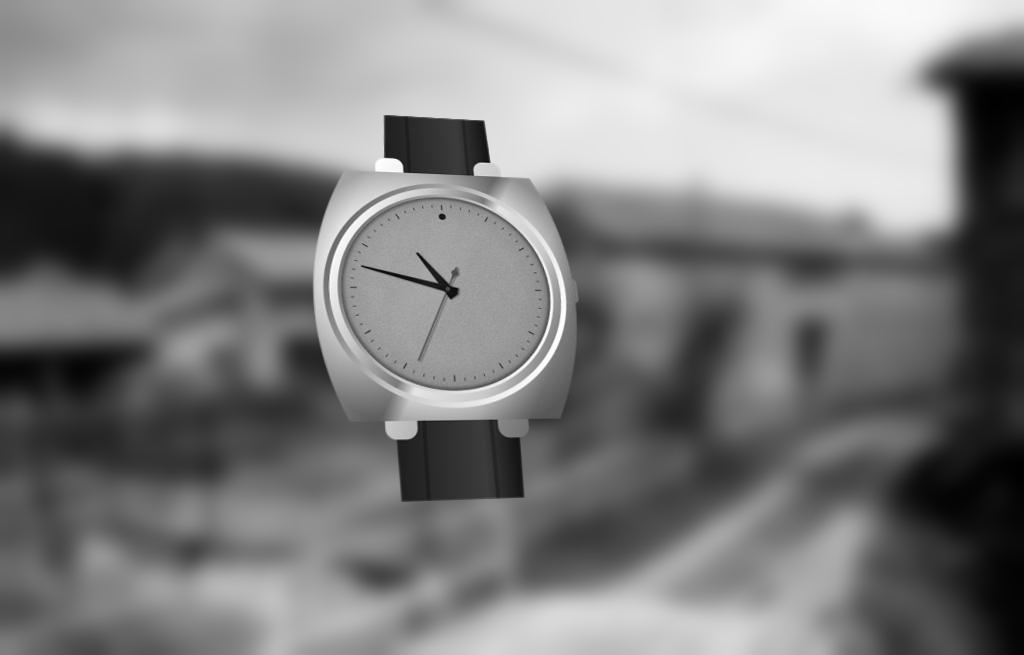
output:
10 h 47 min 34 s
